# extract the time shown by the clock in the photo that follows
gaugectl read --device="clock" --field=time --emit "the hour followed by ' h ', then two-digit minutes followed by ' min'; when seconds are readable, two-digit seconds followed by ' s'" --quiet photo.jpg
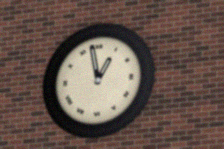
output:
12 h 58 min
